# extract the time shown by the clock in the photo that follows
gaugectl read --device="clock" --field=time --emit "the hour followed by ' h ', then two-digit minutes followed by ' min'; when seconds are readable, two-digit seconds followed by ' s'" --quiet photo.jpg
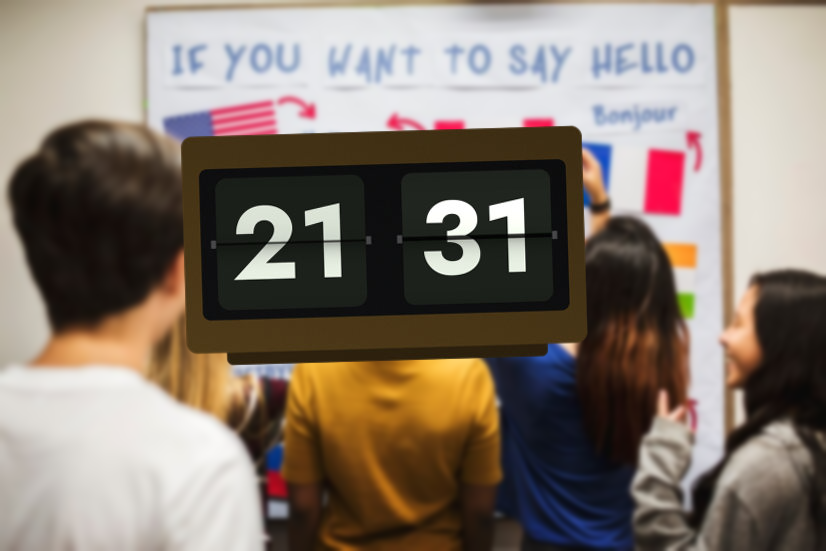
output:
21 h 31 min
